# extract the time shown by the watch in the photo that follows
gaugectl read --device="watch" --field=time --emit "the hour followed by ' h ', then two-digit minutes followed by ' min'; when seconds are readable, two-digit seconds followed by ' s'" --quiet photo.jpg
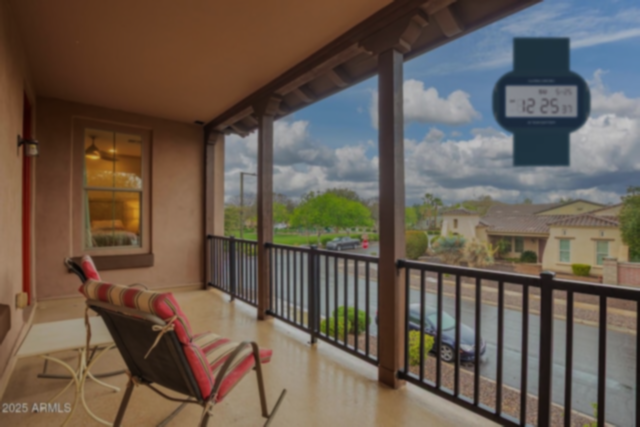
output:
12 h 25 min
